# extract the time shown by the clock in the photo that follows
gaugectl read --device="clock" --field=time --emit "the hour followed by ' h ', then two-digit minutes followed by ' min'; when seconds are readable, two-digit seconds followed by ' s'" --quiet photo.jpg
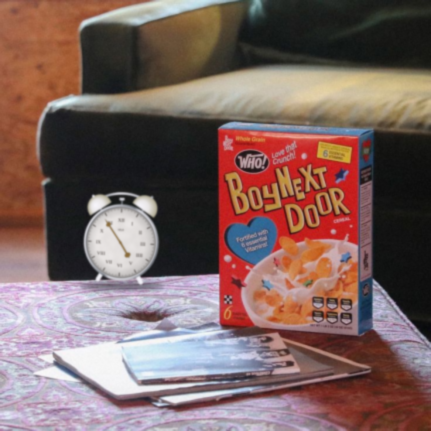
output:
4 h 54 min
